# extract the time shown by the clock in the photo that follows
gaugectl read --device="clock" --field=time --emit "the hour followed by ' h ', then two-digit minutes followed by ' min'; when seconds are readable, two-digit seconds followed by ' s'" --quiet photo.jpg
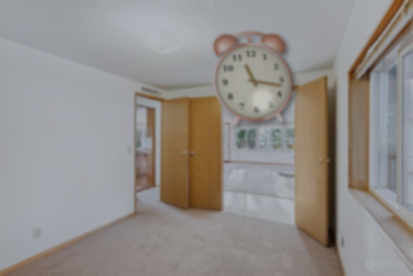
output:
11 h 17 min
